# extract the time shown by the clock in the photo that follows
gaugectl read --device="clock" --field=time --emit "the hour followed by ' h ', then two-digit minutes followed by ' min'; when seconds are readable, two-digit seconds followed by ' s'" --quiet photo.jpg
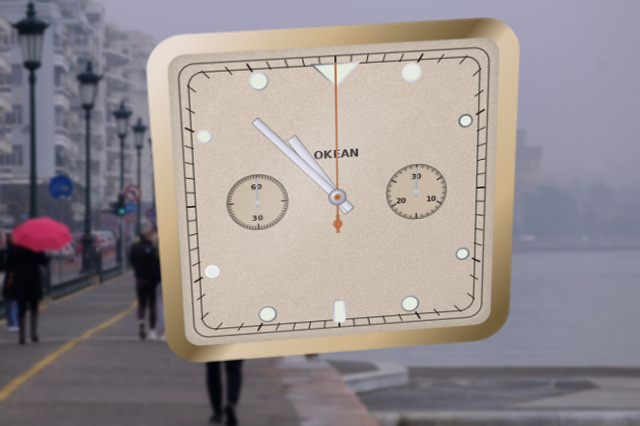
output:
10 h 53 min
